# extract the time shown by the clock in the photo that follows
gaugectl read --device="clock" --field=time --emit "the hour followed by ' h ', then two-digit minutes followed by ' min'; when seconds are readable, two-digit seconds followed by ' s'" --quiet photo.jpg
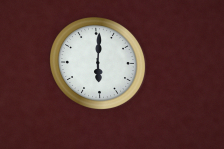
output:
6 h 01 min
